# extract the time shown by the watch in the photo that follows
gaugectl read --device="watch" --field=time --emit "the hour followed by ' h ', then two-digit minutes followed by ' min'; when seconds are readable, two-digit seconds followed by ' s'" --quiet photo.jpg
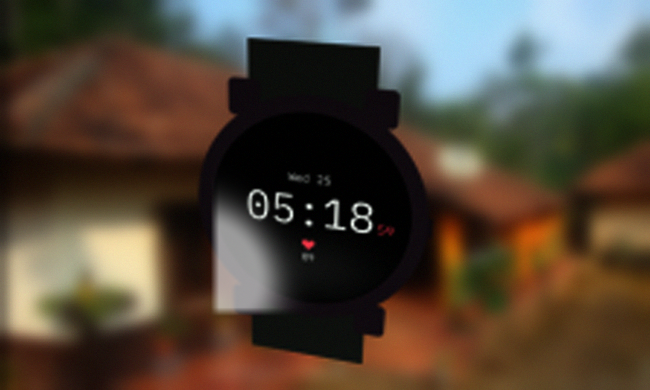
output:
5 h 18 min
